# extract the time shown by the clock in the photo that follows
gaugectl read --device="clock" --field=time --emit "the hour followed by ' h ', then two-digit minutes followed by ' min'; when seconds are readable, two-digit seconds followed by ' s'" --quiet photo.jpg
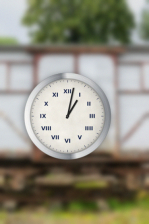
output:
1 h 02 min
